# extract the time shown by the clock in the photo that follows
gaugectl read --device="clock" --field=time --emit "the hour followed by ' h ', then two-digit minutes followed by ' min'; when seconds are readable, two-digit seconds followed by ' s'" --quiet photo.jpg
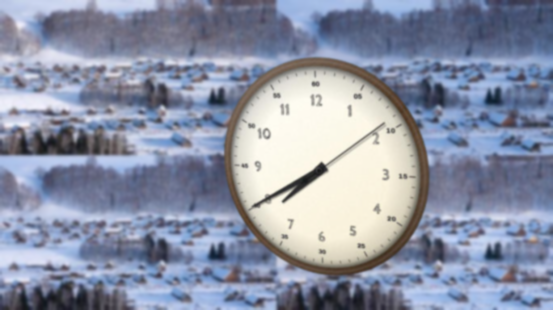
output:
7 h 40 min 09 s
